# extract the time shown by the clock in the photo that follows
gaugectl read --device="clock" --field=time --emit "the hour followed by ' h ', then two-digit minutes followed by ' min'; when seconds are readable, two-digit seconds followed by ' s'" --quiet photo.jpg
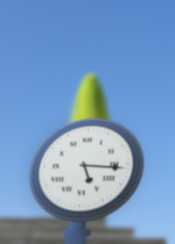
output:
5 h 16 min
